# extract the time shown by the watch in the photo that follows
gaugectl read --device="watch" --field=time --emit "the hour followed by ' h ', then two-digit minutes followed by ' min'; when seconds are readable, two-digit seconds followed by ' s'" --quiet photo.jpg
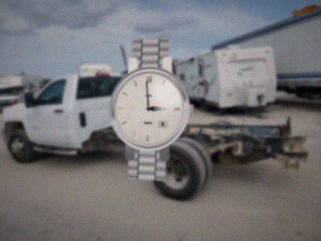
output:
2 h 59 min
